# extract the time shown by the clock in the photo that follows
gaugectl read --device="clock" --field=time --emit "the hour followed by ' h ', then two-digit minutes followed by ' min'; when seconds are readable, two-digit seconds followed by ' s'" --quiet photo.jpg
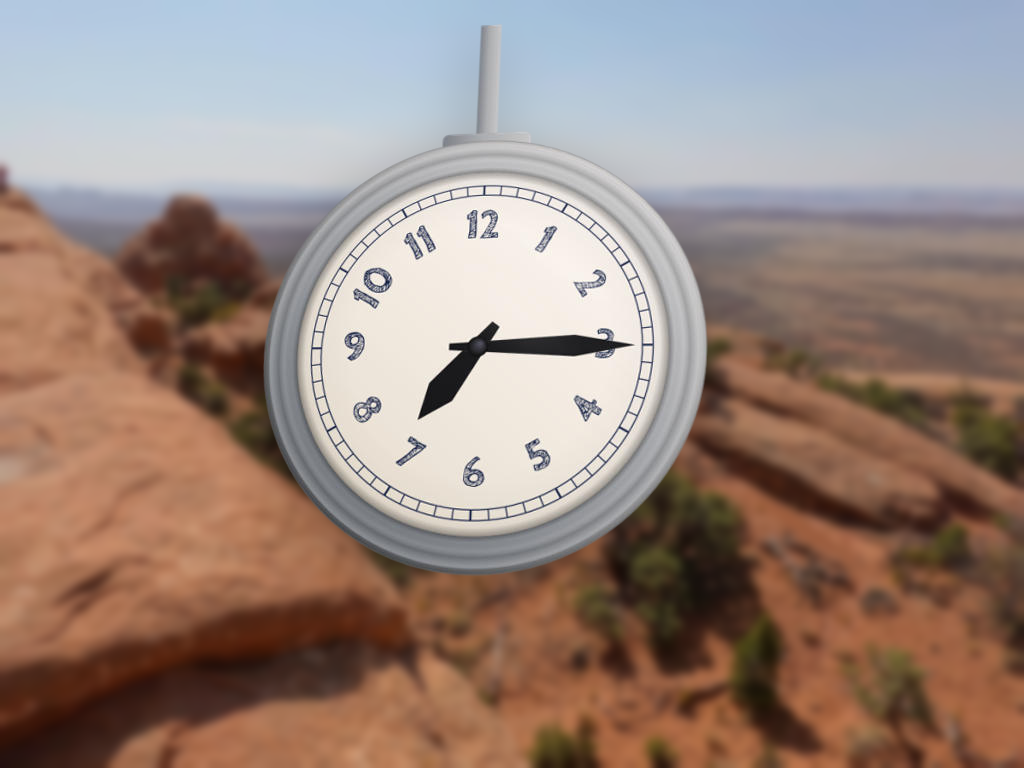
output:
7 h 15 min
